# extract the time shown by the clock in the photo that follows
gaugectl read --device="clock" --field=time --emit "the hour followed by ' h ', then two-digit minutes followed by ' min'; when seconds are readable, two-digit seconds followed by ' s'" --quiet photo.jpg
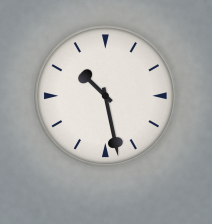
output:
10 h 28 min
